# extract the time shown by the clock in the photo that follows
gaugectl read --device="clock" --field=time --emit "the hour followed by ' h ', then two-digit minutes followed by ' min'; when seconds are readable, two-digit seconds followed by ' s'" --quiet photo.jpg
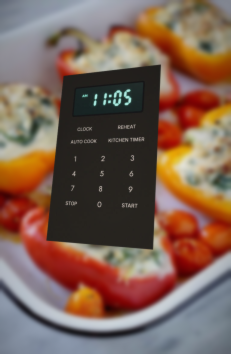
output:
11 h 05 min
